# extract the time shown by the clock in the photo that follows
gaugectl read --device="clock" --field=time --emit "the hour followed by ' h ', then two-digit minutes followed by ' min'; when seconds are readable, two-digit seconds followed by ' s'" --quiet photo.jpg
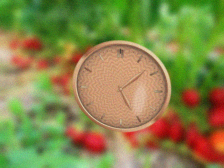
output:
5 h 08 min
